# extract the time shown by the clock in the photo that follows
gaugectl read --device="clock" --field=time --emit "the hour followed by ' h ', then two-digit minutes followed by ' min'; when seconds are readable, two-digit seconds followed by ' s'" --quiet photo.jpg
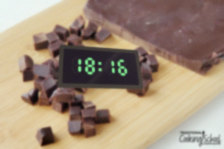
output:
18 h 16 min
